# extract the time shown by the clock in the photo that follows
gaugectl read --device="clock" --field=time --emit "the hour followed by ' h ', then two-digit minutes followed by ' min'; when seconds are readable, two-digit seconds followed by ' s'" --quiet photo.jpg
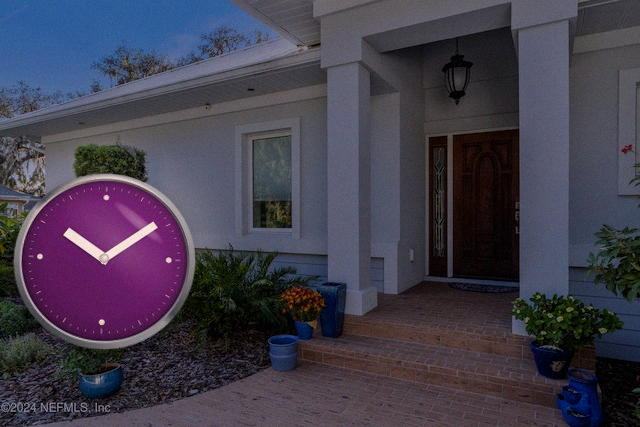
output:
10 h 09 min
